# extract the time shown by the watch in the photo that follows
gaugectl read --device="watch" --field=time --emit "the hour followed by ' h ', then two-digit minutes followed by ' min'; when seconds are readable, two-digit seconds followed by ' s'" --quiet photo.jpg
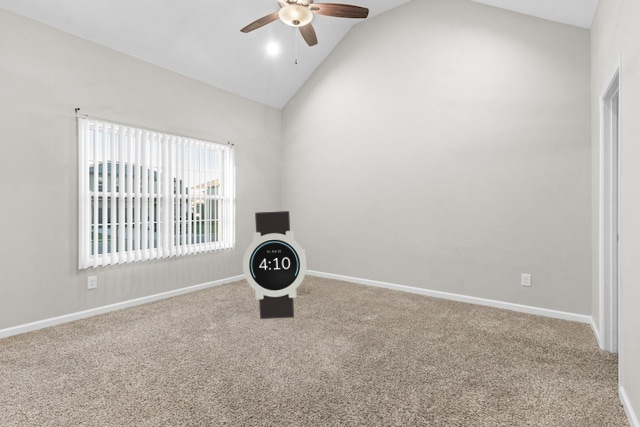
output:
4 h 10 min
